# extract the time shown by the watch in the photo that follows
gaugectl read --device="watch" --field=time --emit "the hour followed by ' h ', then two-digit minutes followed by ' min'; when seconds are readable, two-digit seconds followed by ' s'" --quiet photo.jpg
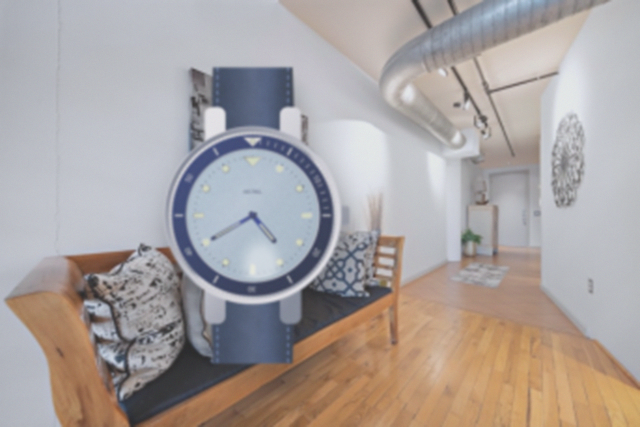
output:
4 h 40 min
